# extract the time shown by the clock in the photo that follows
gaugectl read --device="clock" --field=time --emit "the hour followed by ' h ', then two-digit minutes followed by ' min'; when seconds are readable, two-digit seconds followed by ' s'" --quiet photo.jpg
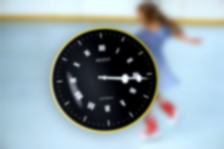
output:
3 h 16 min
